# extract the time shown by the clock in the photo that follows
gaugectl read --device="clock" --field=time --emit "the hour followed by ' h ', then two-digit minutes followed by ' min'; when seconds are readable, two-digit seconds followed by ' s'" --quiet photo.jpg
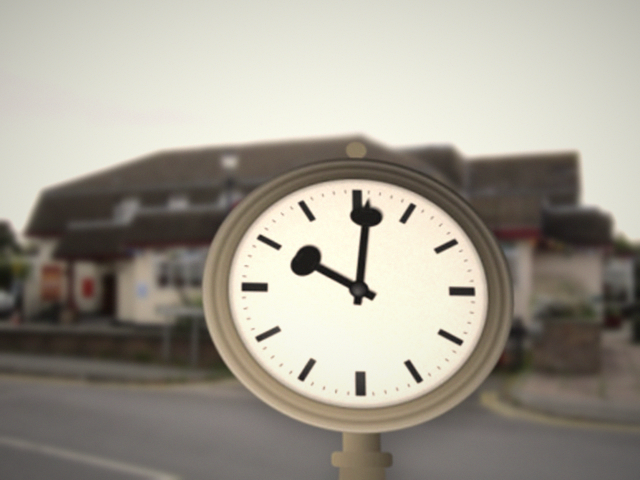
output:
10 h 01 min
